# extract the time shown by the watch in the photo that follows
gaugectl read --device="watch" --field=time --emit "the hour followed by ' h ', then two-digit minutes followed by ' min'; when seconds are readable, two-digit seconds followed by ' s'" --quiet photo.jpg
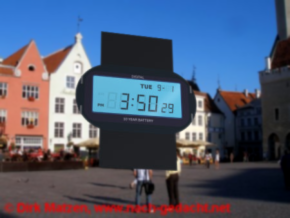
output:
3 h 50 min 29 s
